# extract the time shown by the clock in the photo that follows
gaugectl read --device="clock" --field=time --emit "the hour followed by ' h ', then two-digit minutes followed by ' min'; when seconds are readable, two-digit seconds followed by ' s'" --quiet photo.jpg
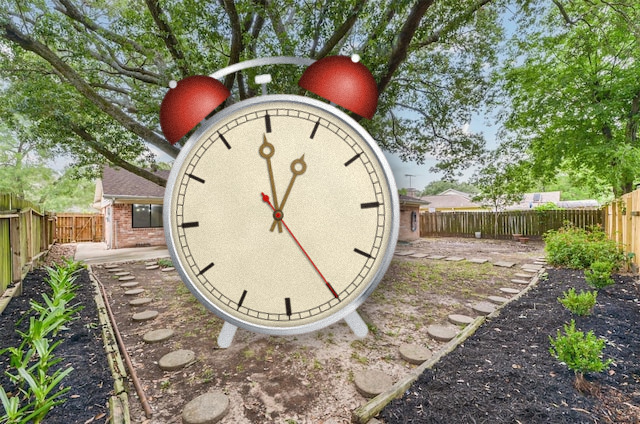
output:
12 h 59 min 25 s
